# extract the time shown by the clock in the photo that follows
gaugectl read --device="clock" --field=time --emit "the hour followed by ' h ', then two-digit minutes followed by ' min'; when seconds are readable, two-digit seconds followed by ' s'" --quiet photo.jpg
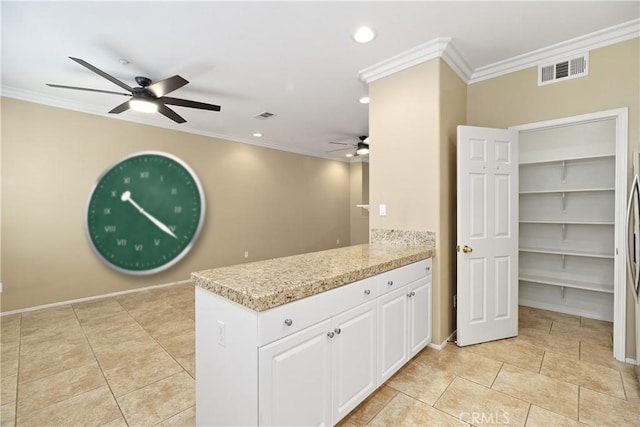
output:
10 h 21 min
